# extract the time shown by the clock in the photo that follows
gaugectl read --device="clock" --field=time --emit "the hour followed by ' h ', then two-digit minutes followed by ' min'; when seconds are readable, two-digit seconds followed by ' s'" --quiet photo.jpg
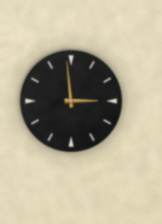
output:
2 h 59 min
